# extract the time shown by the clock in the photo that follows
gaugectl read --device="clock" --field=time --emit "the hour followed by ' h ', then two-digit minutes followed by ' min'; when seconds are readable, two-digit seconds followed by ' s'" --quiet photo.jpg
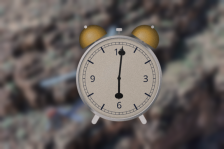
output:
6 h 01 min
